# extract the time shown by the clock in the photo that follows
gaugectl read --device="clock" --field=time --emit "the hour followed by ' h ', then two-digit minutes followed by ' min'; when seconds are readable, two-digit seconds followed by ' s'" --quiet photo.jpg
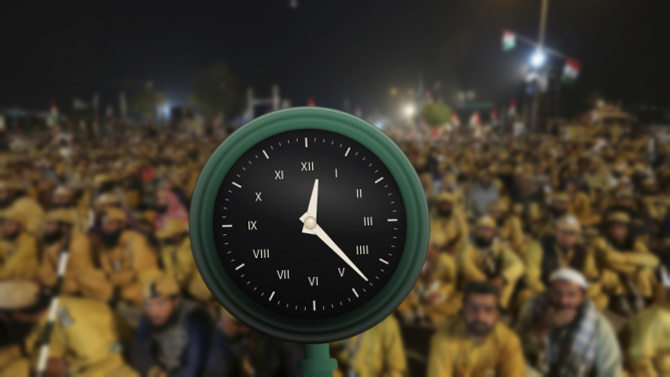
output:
12 h 23 min
